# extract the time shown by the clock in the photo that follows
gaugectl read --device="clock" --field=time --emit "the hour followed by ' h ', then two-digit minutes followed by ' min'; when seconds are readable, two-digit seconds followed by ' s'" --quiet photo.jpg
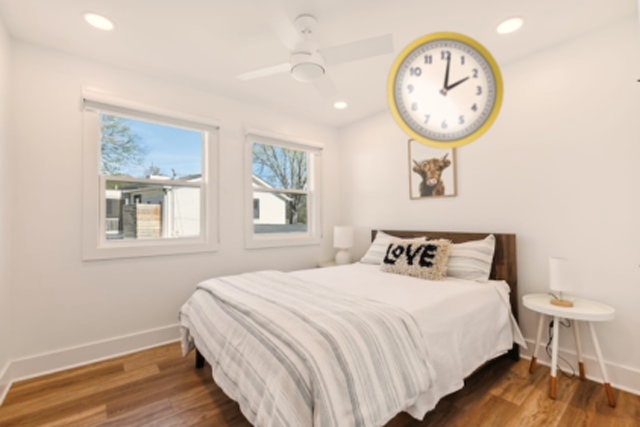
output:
2 h 01 min
